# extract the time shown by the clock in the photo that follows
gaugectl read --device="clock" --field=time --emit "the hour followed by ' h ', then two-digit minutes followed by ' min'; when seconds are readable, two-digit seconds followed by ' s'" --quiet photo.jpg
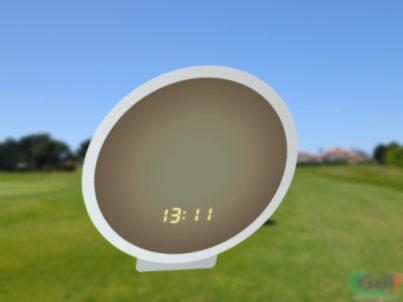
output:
13 h 11 min
